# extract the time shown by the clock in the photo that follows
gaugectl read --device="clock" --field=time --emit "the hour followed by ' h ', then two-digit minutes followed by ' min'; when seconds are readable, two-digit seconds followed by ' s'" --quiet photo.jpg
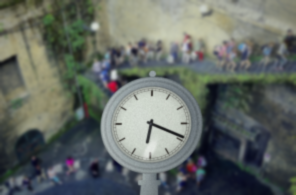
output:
6 h 19 min
